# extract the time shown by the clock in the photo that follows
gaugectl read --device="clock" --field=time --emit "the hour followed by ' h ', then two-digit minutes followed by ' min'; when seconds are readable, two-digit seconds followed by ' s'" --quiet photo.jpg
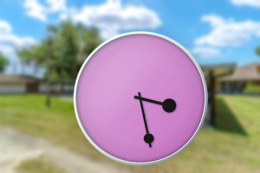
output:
3 h 28 min
